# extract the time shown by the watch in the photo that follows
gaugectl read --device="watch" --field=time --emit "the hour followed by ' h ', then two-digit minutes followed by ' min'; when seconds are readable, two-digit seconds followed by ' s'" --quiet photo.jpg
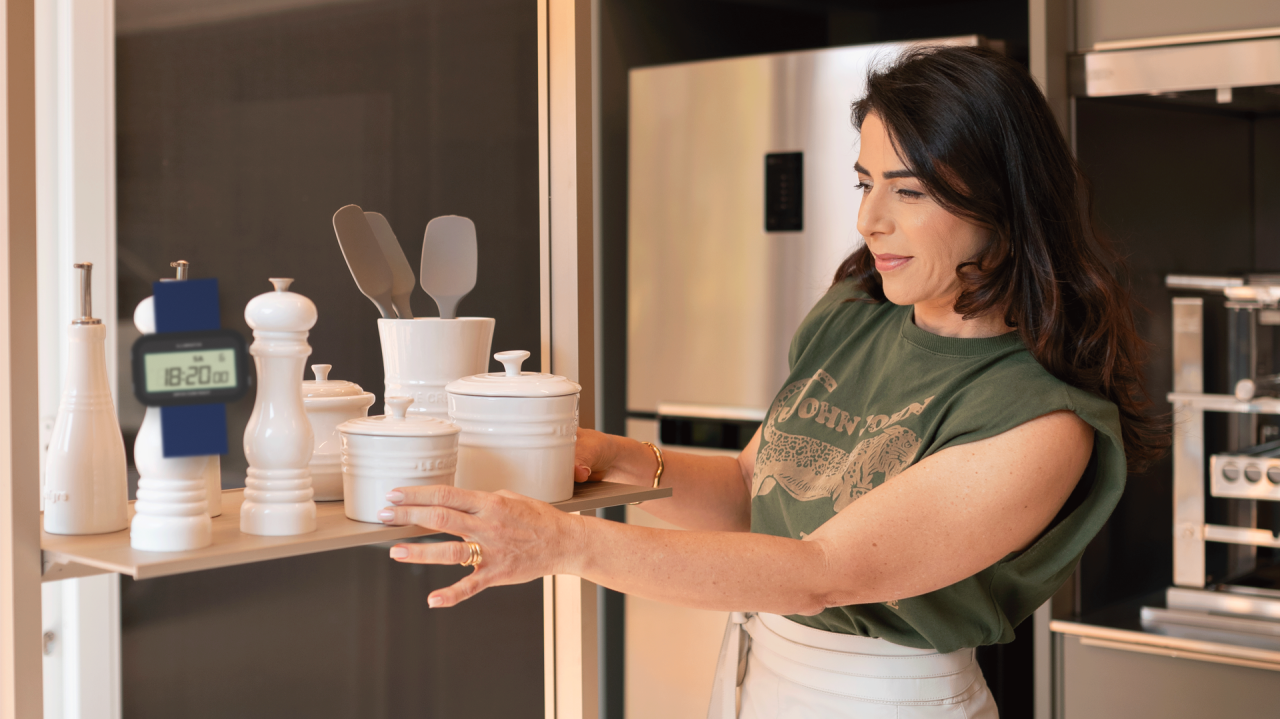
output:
18 h 20 min
